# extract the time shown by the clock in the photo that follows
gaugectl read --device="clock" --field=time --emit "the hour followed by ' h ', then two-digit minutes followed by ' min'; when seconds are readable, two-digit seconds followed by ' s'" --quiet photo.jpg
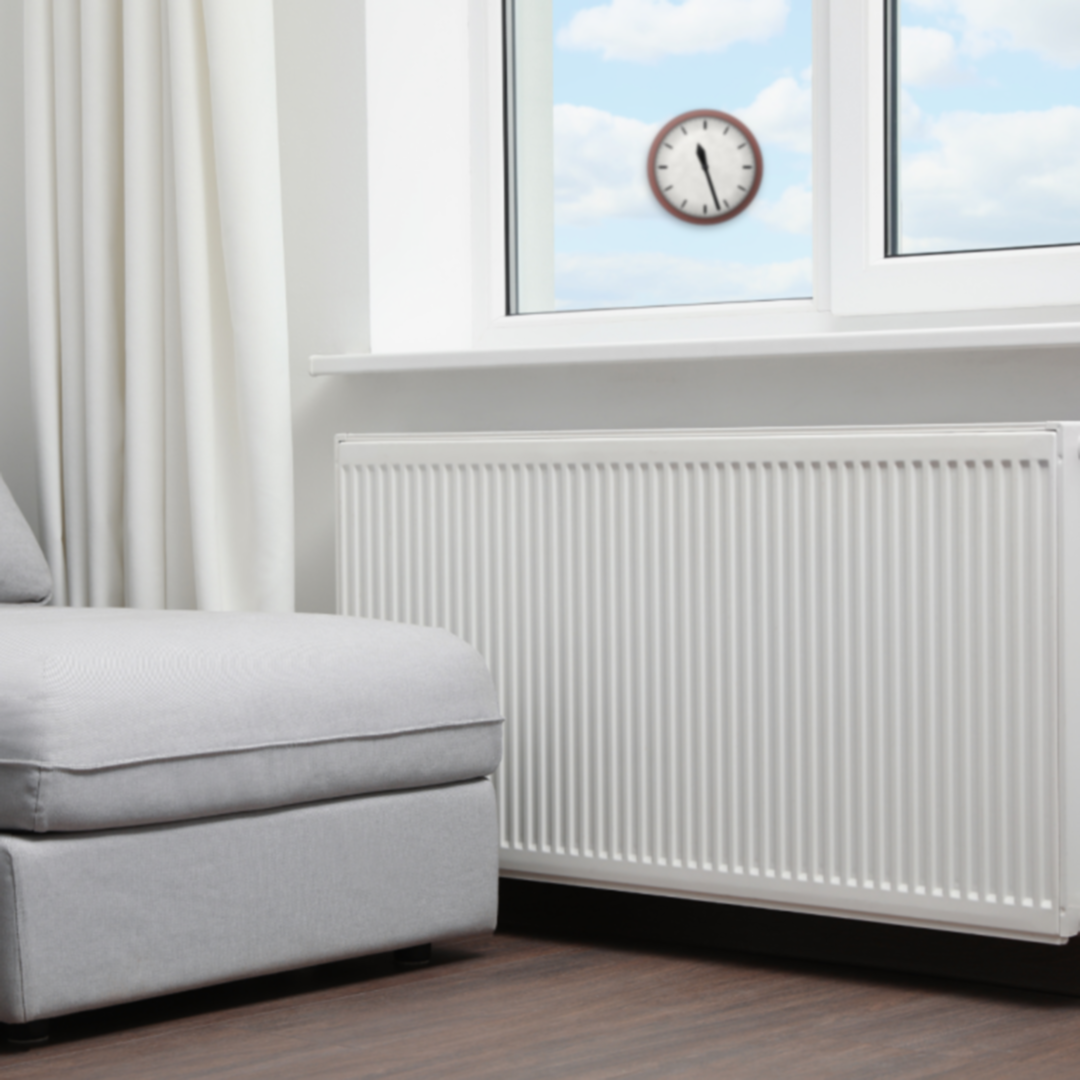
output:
11 h 27 min
